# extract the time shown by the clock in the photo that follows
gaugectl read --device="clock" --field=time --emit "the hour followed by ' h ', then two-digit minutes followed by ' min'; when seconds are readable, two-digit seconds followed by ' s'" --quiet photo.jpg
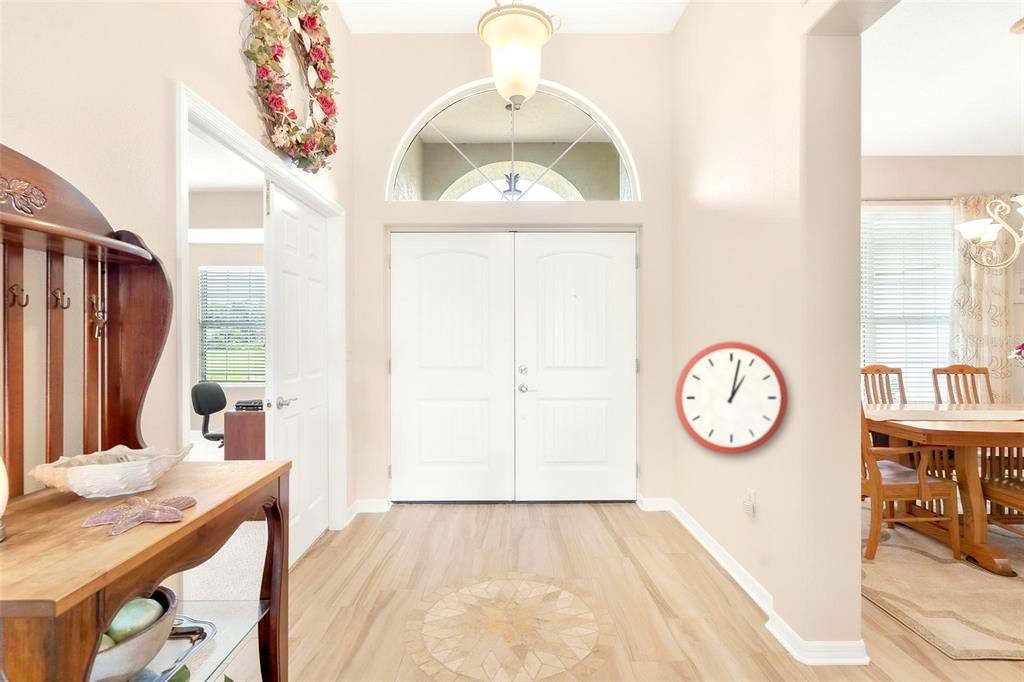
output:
1 h 02 min
